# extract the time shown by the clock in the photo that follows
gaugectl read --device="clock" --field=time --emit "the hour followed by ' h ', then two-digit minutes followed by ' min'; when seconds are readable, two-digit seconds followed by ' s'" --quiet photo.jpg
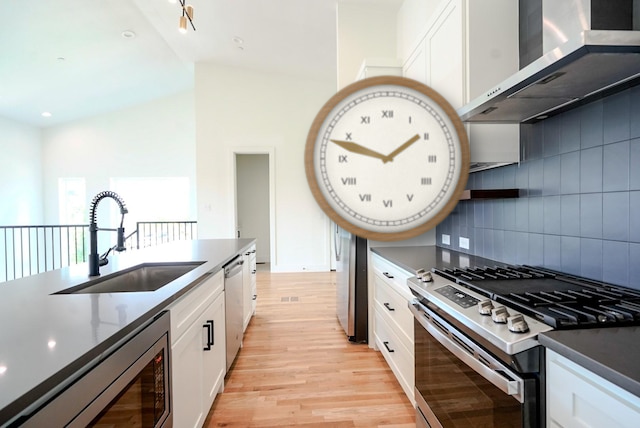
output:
1 h 48 min
